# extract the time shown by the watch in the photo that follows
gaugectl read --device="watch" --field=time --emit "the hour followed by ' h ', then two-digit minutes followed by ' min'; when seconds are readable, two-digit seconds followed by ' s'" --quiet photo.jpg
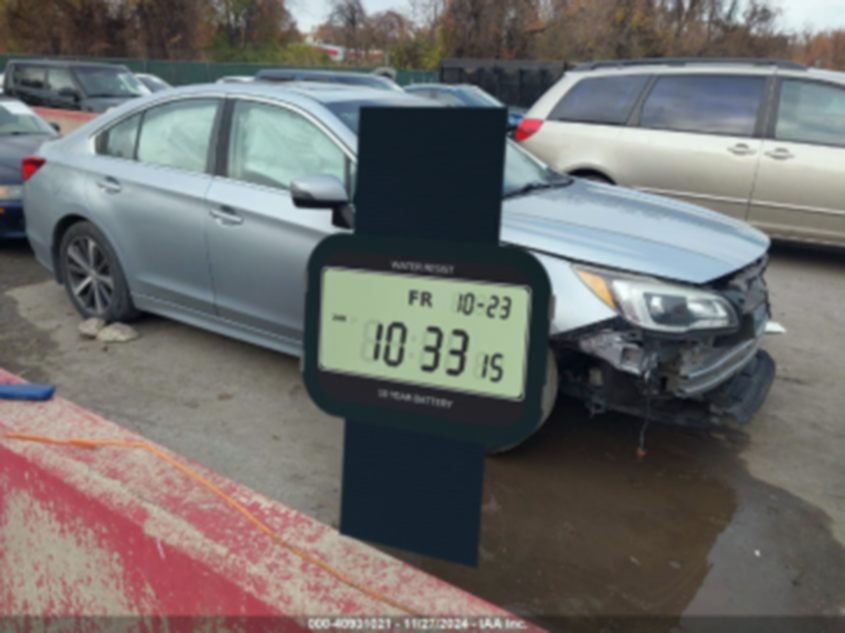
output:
10 h 33 min 15 s
